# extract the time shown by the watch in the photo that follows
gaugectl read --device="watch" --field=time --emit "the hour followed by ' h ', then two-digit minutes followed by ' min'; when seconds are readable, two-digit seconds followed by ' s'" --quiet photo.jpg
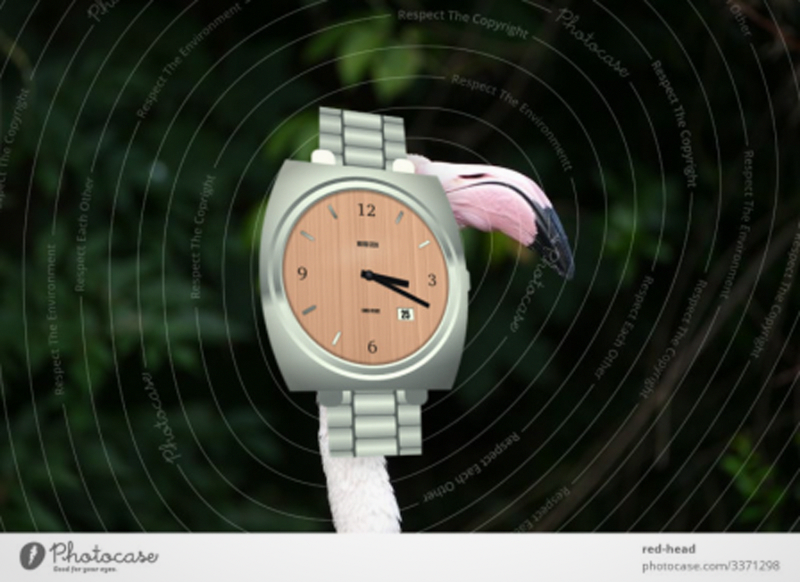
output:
3 h 19 min
